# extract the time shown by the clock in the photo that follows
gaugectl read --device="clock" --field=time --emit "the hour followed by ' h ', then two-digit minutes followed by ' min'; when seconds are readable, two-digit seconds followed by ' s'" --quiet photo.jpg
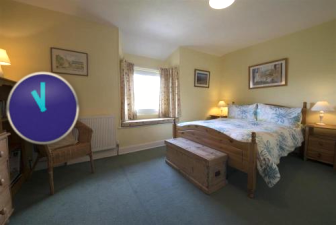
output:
11 h 00 min
